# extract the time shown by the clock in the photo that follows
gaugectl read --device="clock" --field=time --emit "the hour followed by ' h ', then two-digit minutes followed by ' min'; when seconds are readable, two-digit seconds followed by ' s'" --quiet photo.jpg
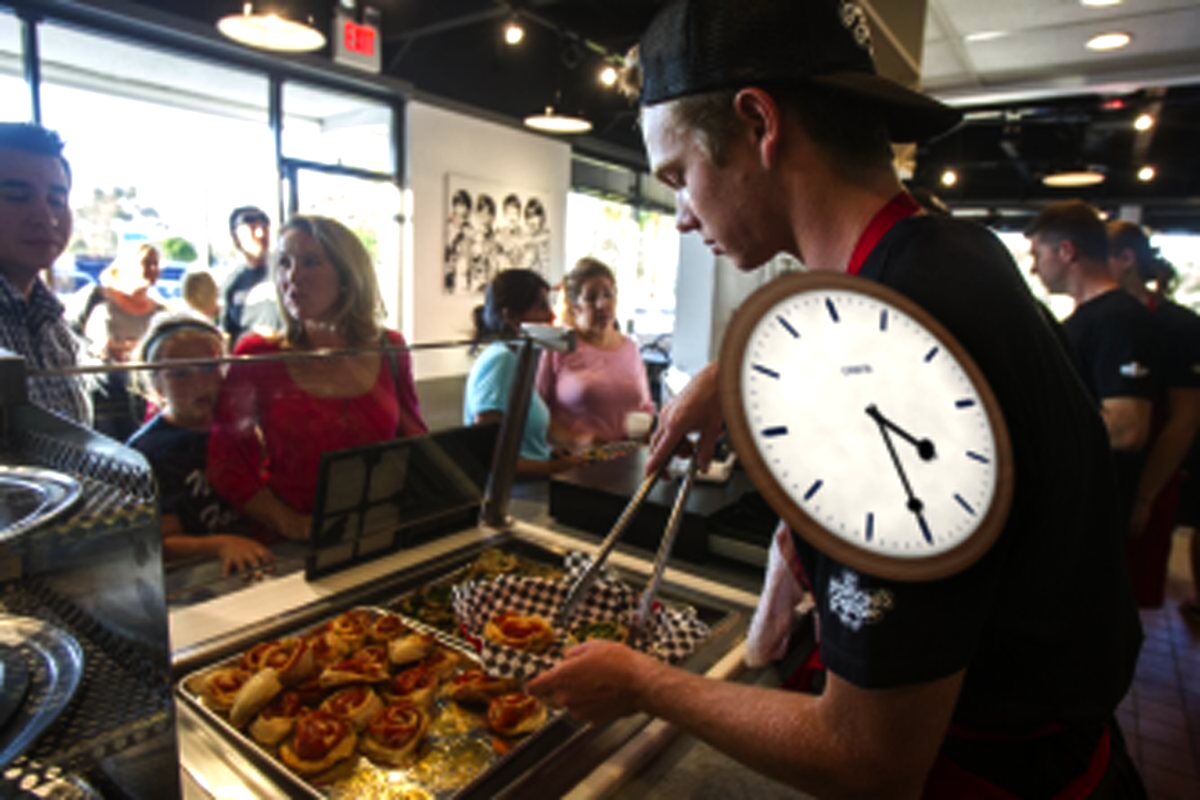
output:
4 h 30 min
